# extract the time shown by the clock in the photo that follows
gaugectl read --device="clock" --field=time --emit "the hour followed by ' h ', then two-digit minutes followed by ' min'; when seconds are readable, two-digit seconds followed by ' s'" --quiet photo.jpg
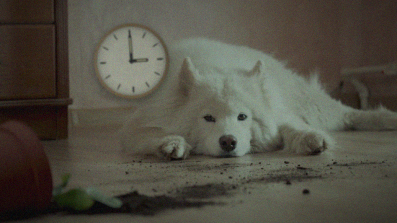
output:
3 h 00 min
